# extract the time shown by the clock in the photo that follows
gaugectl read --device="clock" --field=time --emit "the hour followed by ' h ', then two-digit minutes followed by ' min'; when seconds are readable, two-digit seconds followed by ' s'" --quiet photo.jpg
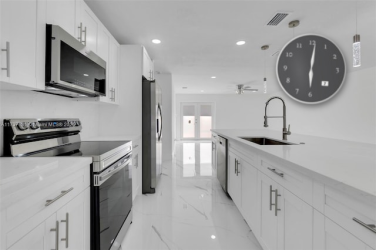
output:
6 h 01 min
